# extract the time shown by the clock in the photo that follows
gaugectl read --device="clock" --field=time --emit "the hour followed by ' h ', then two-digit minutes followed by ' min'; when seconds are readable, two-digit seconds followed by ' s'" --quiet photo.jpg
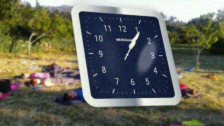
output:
1 h 06 min
